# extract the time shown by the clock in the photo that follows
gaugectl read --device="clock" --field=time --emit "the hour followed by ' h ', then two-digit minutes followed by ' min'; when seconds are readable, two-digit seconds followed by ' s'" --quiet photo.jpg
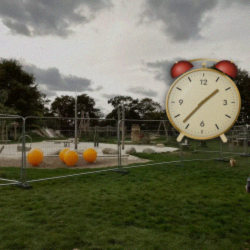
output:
1 h 37 min
